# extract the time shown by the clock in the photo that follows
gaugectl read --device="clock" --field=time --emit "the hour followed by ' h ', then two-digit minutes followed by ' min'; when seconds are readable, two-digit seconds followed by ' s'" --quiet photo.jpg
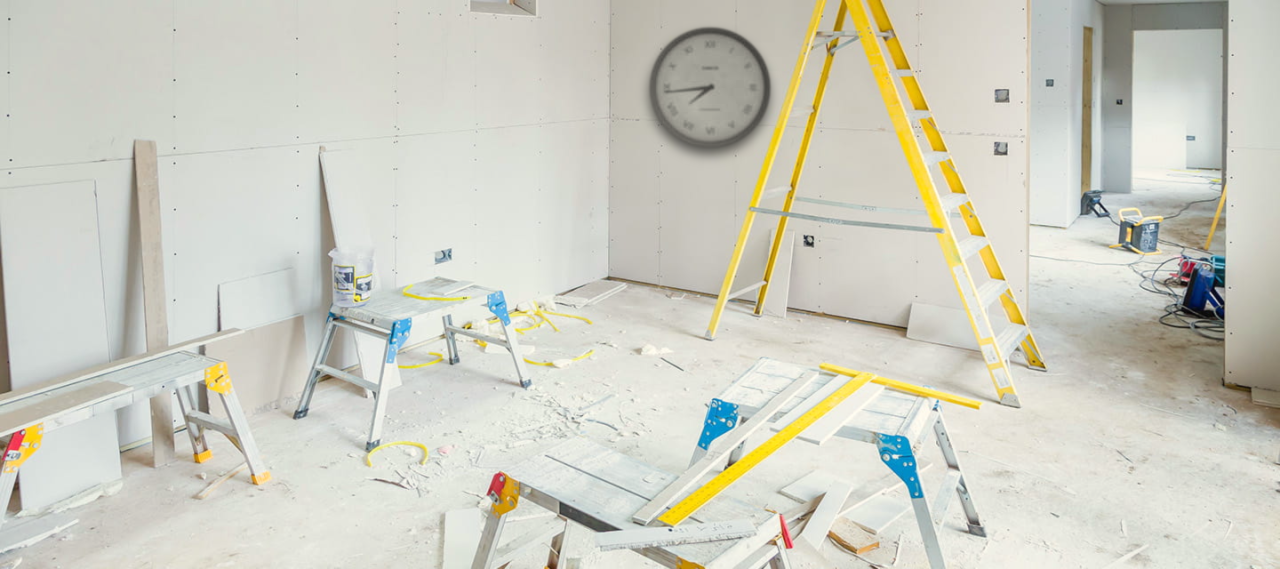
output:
7 h 44 min
